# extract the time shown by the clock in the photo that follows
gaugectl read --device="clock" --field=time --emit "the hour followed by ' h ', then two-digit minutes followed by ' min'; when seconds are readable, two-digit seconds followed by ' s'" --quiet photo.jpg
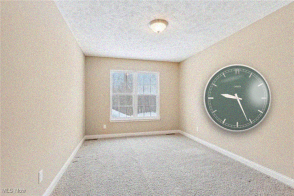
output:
9 h 26 min
